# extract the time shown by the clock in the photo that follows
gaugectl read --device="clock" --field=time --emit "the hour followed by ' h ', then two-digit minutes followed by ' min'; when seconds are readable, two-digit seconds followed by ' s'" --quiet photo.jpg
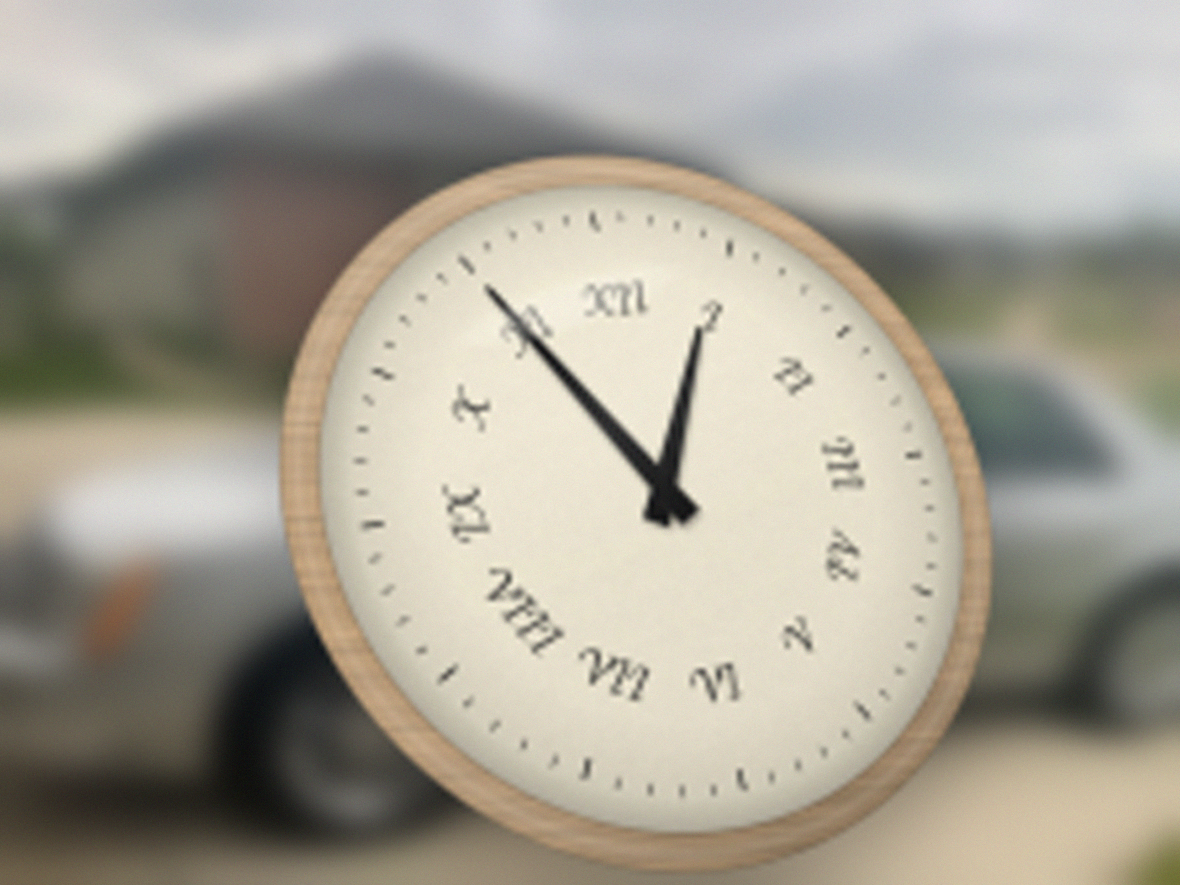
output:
12 h 55 min
